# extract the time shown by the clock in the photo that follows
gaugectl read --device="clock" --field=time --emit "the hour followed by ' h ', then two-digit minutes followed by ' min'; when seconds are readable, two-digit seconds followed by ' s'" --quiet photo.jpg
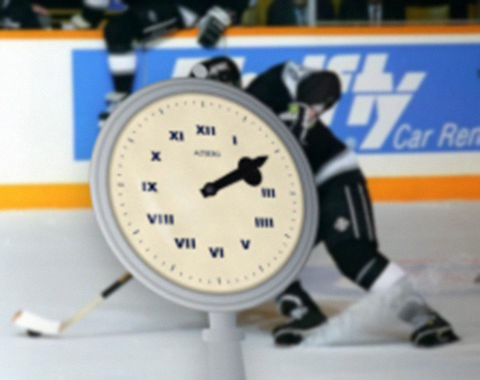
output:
2 h 10 min
